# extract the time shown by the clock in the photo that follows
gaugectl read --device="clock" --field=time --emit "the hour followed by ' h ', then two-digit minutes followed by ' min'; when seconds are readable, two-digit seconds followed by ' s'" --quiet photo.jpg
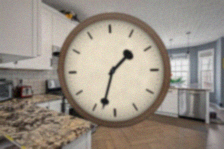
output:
1 h 33 min
